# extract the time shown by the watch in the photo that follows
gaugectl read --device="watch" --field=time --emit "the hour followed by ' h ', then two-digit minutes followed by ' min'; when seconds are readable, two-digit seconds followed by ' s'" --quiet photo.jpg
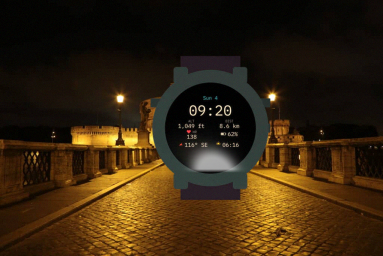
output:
9 h 20 min
